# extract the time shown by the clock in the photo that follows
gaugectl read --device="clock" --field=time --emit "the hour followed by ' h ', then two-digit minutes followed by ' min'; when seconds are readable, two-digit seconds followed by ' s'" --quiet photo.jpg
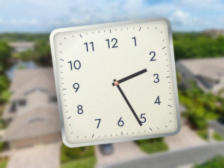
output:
2 h 26 min
